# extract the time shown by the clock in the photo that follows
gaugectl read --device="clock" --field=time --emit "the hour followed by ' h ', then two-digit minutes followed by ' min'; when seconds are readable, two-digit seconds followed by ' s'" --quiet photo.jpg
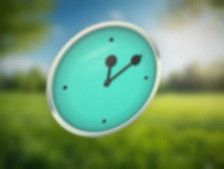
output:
12 h 09 min
